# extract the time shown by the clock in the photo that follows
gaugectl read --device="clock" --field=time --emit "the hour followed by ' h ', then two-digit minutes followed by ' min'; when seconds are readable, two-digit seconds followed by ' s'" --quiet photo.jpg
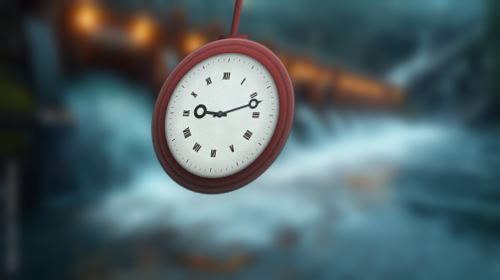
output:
9 h 12 min
